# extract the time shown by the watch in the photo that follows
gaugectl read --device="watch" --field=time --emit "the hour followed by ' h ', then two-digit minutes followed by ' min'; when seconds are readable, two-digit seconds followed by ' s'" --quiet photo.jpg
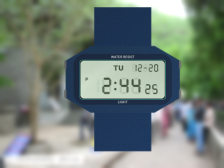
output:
2 h 44 min 25 s
